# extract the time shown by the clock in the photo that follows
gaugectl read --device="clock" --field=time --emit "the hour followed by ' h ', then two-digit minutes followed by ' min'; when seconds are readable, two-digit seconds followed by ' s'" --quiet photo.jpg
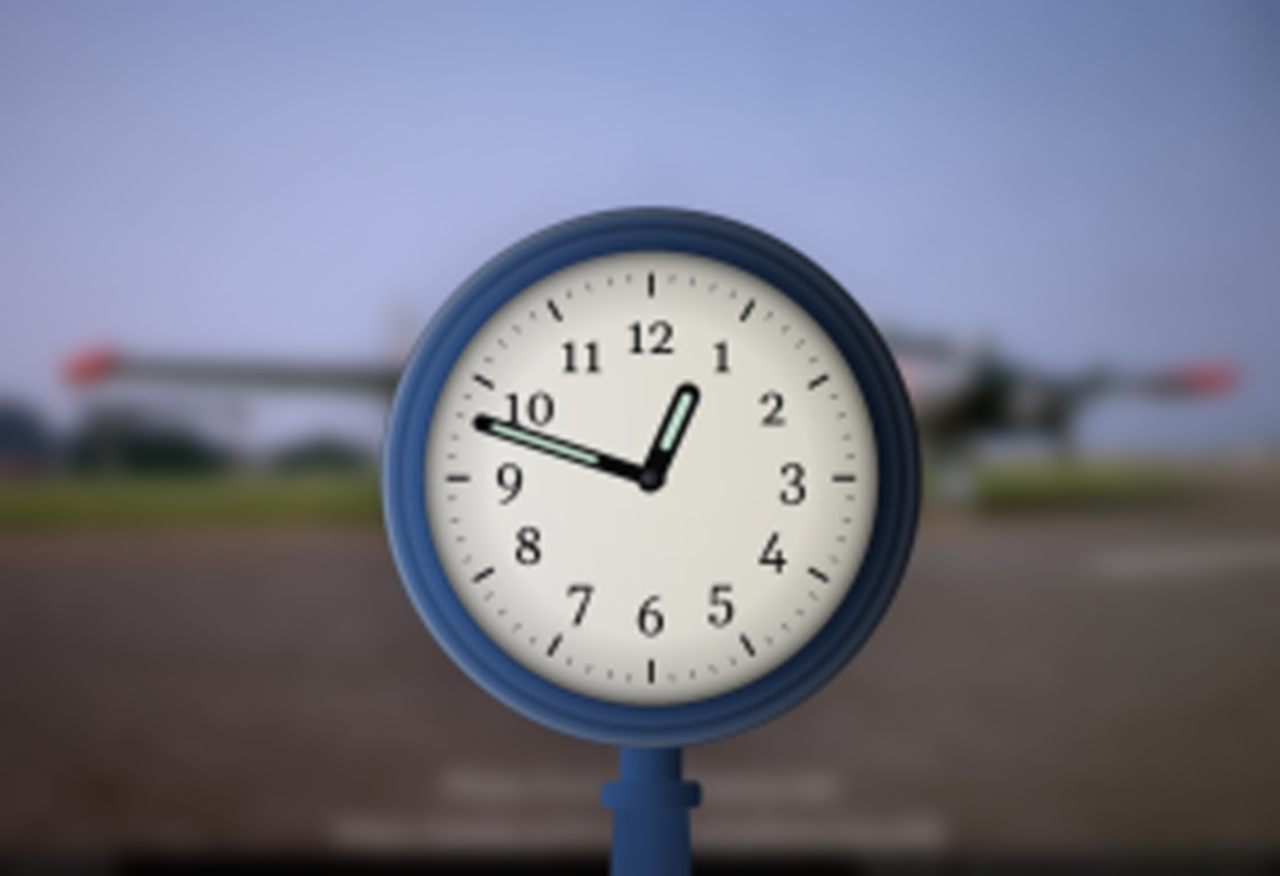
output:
12 h 48 min
